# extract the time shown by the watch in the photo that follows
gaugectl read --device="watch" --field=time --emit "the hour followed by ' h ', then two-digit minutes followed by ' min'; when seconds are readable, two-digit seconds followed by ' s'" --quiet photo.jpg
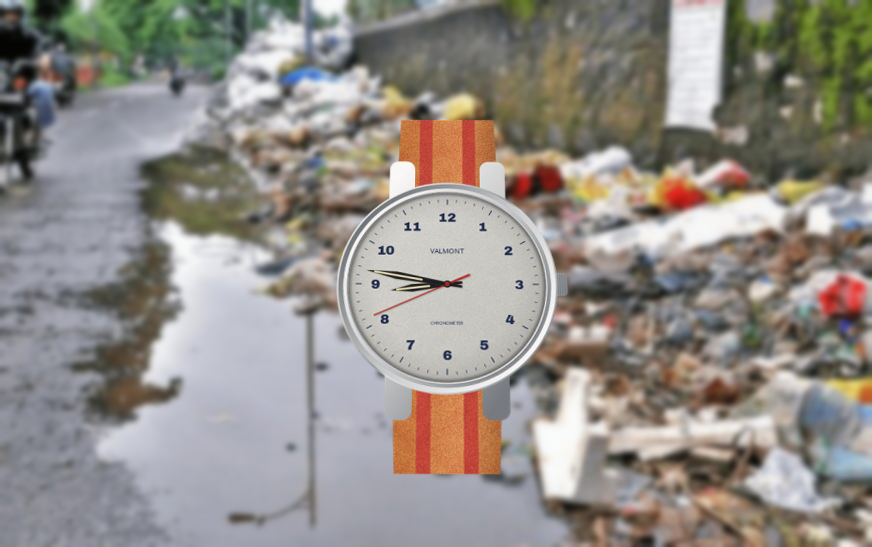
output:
8 h 46 min 41 s
